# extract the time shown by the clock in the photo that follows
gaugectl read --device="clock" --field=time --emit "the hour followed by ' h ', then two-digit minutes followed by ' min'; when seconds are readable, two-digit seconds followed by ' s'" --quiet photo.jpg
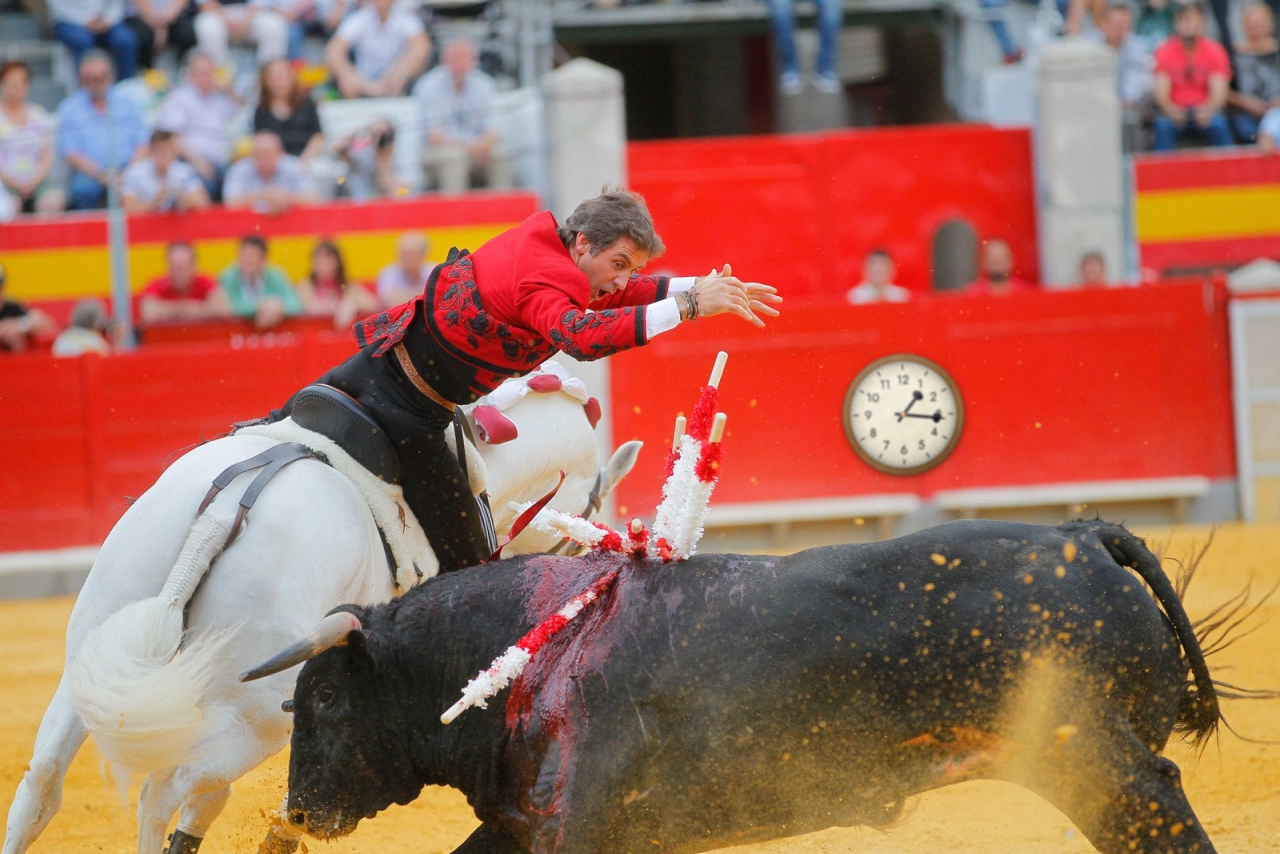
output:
1 h 16 min
